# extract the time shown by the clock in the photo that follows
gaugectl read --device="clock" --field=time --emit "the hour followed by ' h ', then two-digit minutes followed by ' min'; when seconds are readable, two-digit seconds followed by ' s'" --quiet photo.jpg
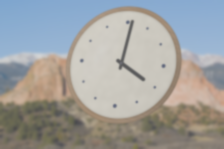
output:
4 h 01 min
